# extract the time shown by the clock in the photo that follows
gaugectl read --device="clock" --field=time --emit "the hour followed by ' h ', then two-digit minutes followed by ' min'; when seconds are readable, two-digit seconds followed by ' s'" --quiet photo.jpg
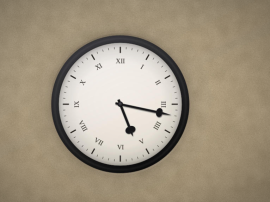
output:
5 h 17 min
